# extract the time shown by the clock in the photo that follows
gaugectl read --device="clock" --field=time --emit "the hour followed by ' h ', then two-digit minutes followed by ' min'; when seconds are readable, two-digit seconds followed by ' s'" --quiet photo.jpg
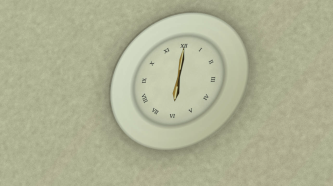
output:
6 h 00 min
